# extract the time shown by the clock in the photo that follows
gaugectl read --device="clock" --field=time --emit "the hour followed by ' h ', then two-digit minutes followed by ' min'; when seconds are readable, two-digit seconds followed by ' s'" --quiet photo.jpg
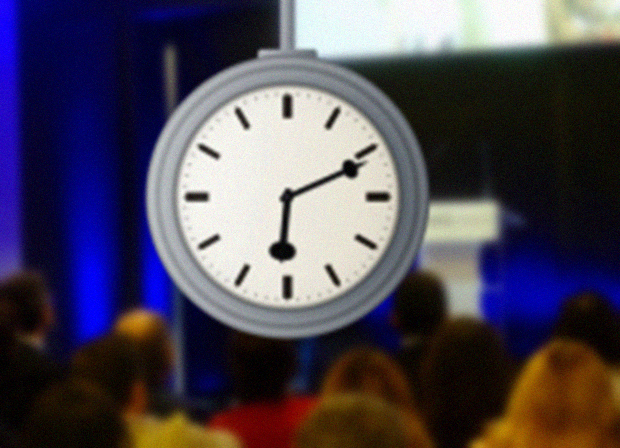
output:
6 h 11 min
